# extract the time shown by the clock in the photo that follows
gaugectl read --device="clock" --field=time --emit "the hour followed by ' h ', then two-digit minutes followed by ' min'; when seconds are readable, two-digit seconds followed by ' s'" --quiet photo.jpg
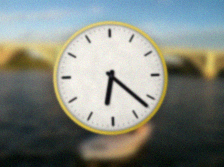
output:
6 h 22 min
